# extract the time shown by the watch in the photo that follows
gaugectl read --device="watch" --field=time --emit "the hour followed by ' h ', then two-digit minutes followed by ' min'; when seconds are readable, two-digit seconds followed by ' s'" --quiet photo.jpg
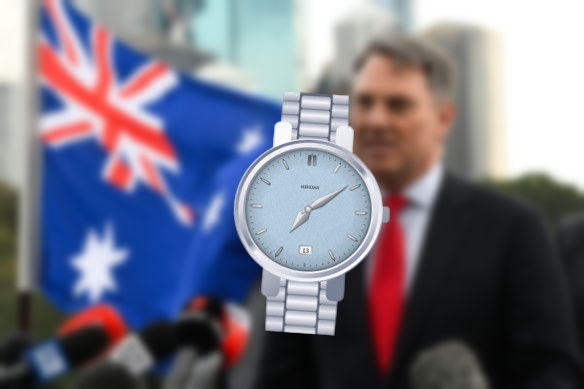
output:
7 h 09 min
